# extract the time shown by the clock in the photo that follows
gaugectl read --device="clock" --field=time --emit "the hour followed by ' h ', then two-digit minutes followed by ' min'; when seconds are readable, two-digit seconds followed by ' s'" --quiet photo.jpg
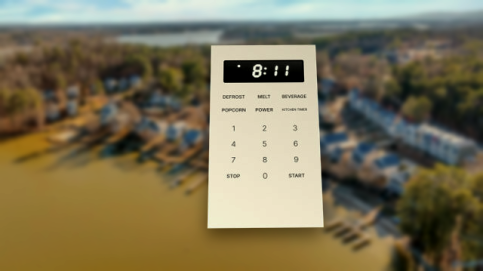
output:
8 h 11 min
